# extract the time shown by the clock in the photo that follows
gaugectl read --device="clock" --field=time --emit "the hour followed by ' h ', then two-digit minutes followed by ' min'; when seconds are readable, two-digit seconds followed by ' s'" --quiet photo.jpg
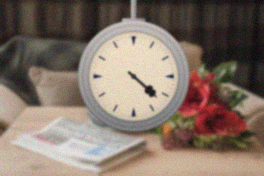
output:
4 h 22 min
